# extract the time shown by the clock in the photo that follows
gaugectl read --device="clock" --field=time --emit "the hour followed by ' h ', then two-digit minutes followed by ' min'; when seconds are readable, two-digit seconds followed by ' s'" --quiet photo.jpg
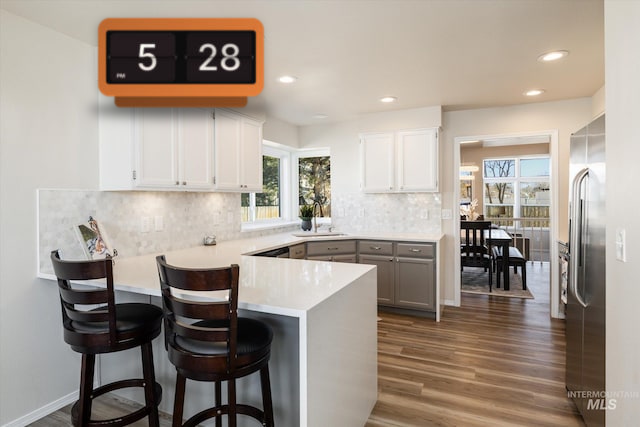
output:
5 h 28 min
